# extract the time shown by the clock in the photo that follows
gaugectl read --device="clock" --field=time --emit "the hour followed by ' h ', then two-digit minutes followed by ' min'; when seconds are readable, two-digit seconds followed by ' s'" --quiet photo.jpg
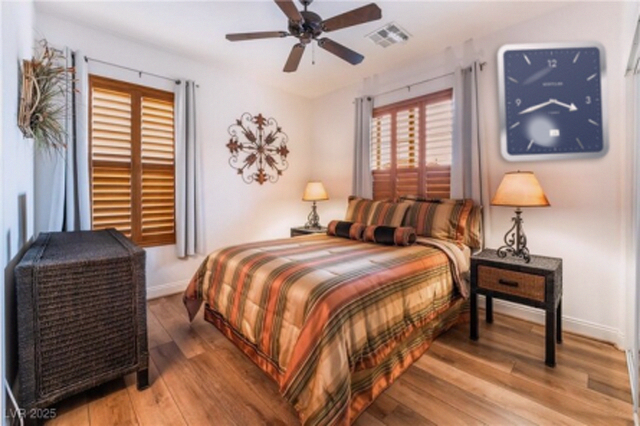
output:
3 h 42 min
